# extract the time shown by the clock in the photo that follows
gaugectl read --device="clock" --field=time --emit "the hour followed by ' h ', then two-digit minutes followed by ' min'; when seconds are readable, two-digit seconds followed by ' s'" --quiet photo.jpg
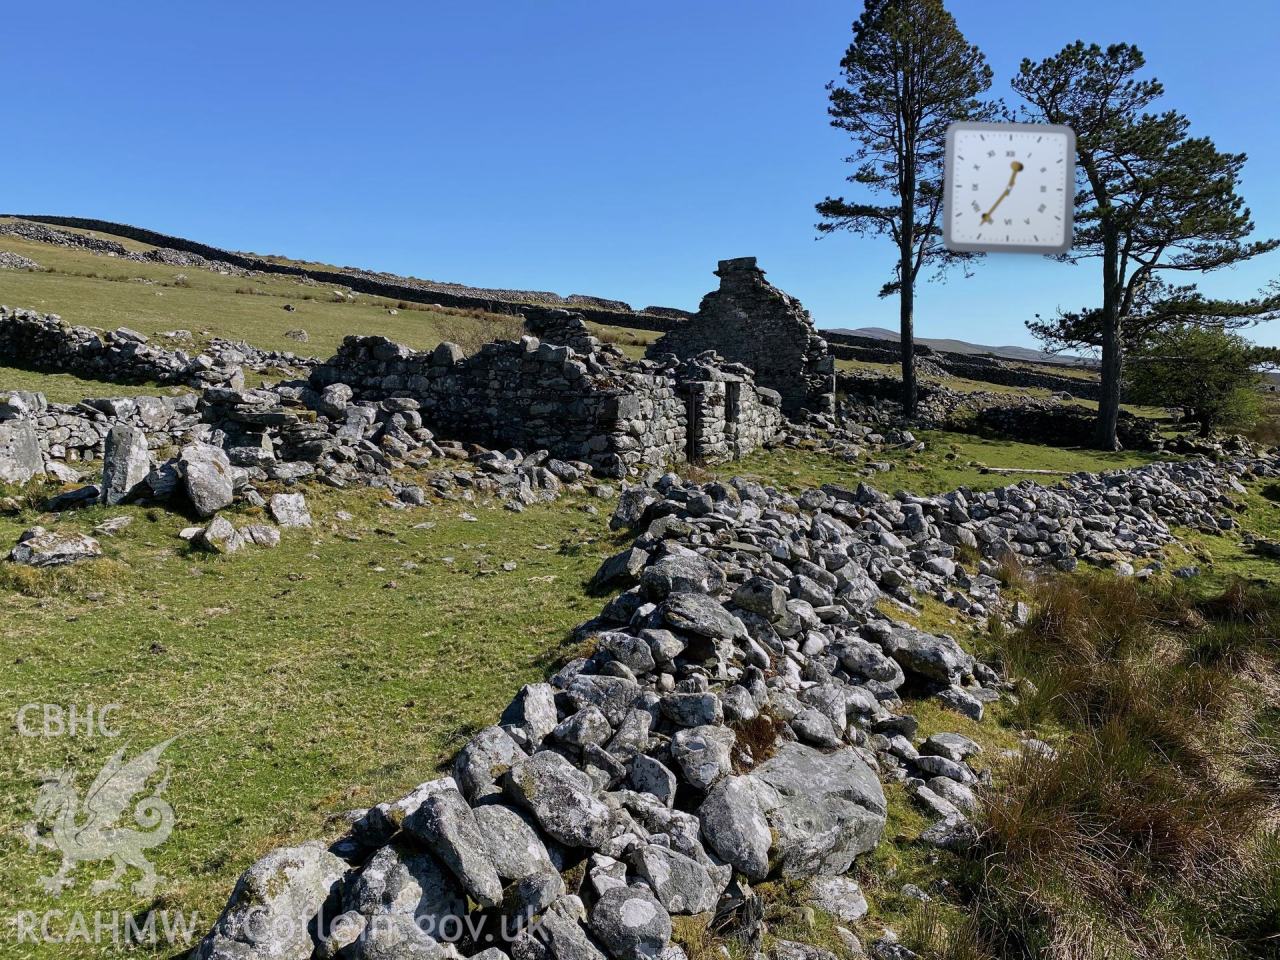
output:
12 h 36 min
